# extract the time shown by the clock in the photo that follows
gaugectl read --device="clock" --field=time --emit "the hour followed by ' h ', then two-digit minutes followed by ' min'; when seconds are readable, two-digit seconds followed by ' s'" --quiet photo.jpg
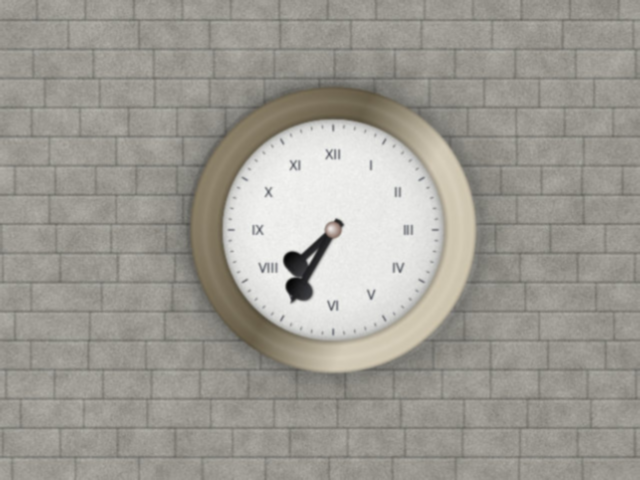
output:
7 h 35 min
